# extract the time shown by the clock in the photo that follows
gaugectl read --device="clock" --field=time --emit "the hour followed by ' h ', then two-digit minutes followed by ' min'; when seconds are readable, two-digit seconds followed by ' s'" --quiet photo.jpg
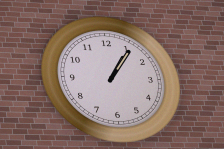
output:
1 h 06 min
